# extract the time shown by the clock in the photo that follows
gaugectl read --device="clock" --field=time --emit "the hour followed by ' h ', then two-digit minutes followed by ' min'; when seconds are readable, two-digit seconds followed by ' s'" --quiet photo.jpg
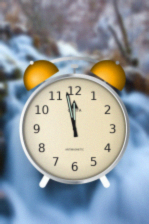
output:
11 h 58 min
